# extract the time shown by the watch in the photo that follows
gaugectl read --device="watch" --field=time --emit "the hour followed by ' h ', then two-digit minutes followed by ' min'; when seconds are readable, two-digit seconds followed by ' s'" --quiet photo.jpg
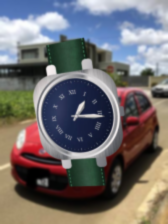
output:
1 h 16 min
